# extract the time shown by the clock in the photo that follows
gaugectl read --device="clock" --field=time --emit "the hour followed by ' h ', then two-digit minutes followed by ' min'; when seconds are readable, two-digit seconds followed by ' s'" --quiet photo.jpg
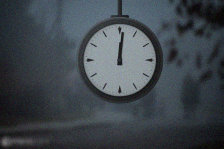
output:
12 h 01 min
